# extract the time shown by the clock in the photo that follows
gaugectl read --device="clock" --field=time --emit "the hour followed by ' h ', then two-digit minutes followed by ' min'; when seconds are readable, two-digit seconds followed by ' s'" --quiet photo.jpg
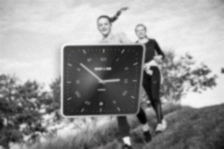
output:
2 h 52 min
